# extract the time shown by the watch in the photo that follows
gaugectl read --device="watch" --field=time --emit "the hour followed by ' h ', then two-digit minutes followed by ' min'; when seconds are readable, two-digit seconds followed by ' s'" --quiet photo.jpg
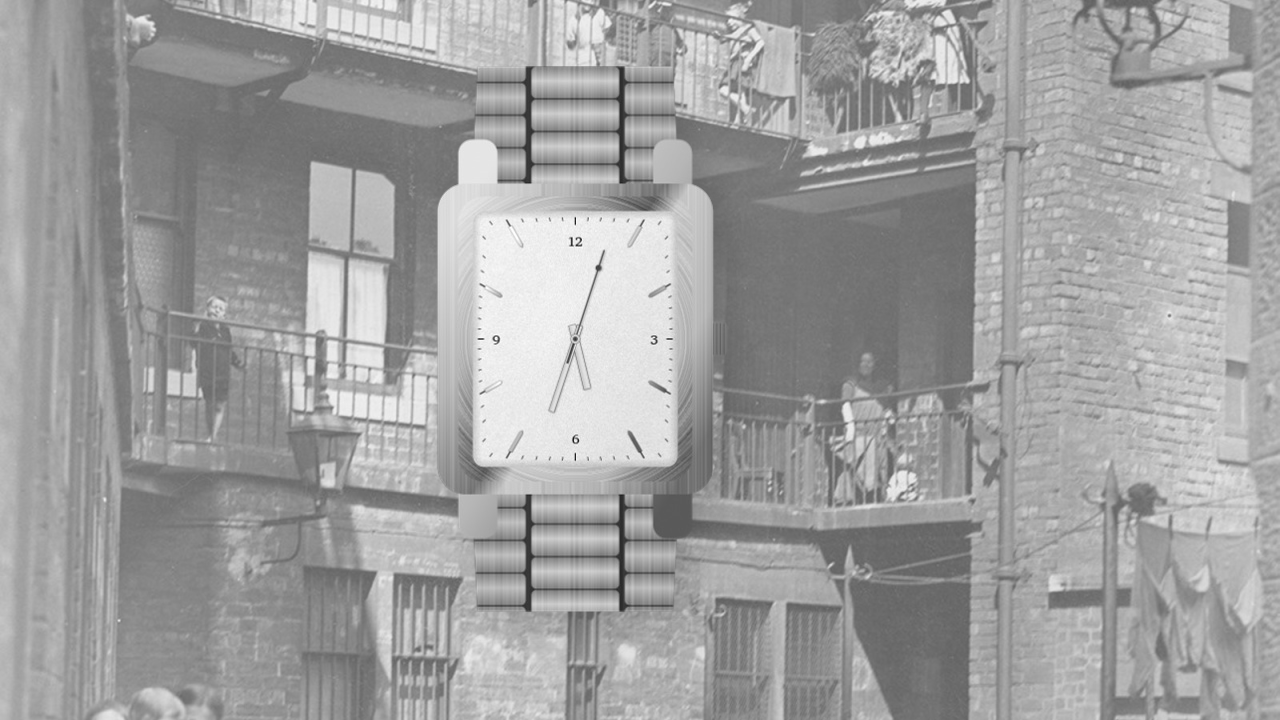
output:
5 h 33 min 03 s
